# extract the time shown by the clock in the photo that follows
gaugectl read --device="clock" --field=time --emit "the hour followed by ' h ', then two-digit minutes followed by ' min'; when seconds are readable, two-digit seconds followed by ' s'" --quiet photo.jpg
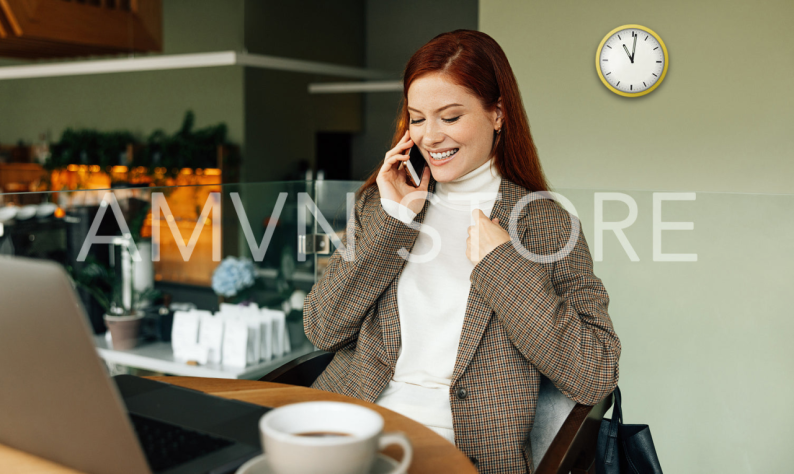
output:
11 h 01 min
